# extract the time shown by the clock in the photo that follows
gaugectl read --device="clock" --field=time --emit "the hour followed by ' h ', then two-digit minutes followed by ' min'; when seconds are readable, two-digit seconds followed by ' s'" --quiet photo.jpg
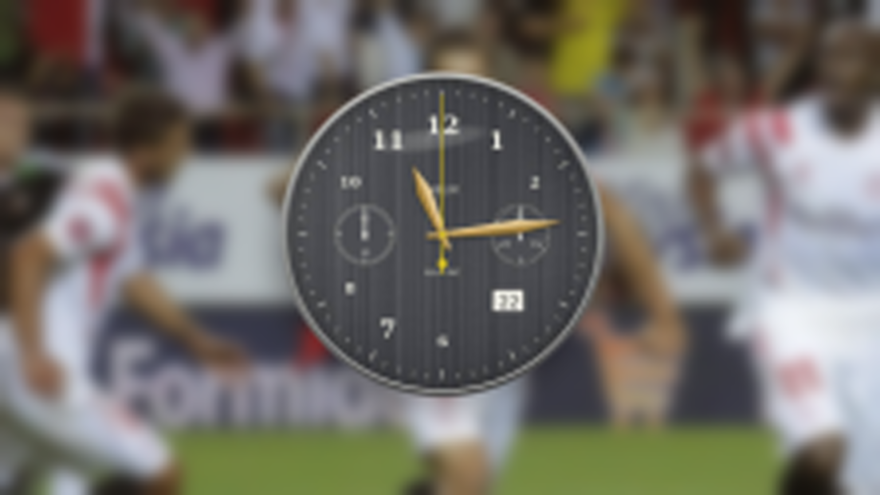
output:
11 h 14 min
